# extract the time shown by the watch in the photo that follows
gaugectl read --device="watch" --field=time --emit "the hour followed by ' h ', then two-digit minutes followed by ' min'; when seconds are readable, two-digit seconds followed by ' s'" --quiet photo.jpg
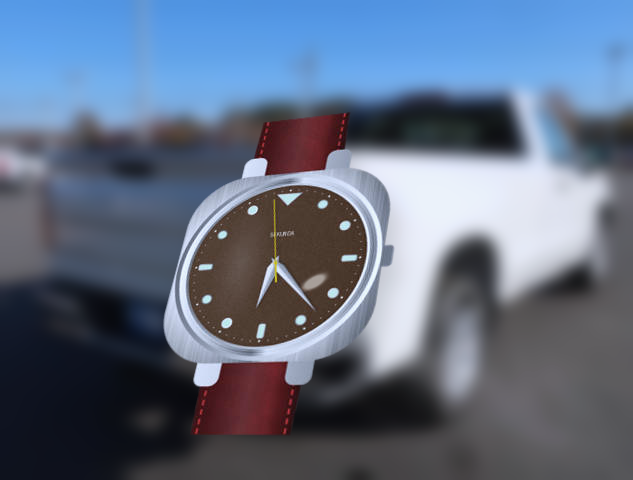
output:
6 h 22 min 58 s
